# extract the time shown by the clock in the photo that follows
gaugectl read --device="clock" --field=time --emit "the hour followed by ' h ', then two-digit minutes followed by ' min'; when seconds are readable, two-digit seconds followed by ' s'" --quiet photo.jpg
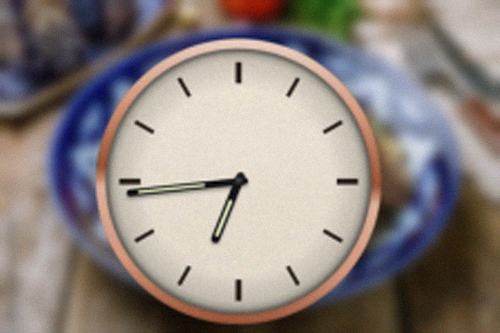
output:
6 h 44 min
